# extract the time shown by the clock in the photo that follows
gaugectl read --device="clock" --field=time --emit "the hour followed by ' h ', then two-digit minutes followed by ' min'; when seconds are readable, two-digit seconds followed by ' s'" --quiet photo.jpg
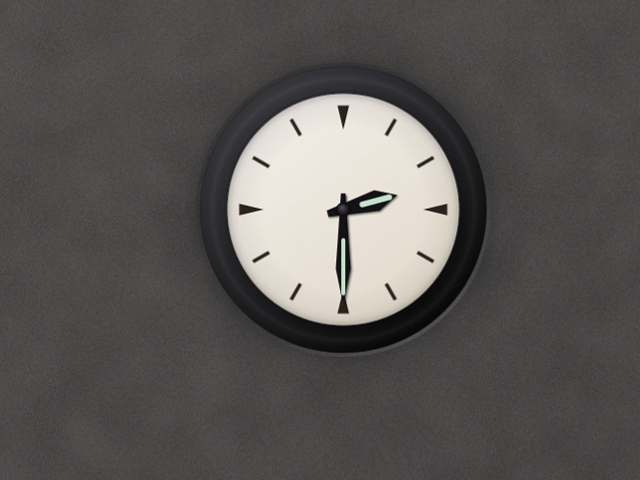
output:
2 h 30 min
